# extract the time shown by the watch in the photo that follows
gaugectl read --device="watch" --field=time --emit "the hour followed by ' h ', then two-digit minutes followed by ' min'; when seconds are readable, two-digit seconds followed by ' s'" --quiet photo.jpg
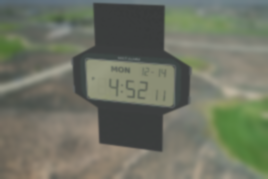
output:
4 h 52 min 11 s
